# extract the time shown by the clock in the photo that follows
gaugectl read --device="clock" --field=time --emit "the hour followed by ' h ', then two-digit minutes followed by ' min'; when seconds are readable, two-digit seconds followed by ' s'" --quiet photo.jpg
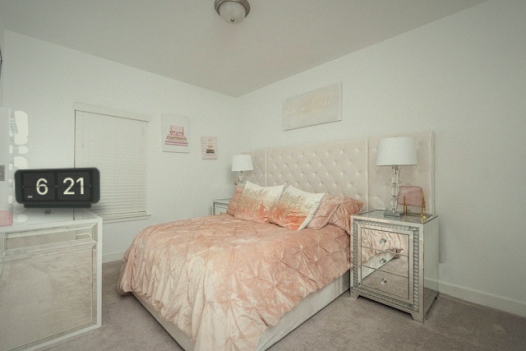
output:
6 h 21 min
